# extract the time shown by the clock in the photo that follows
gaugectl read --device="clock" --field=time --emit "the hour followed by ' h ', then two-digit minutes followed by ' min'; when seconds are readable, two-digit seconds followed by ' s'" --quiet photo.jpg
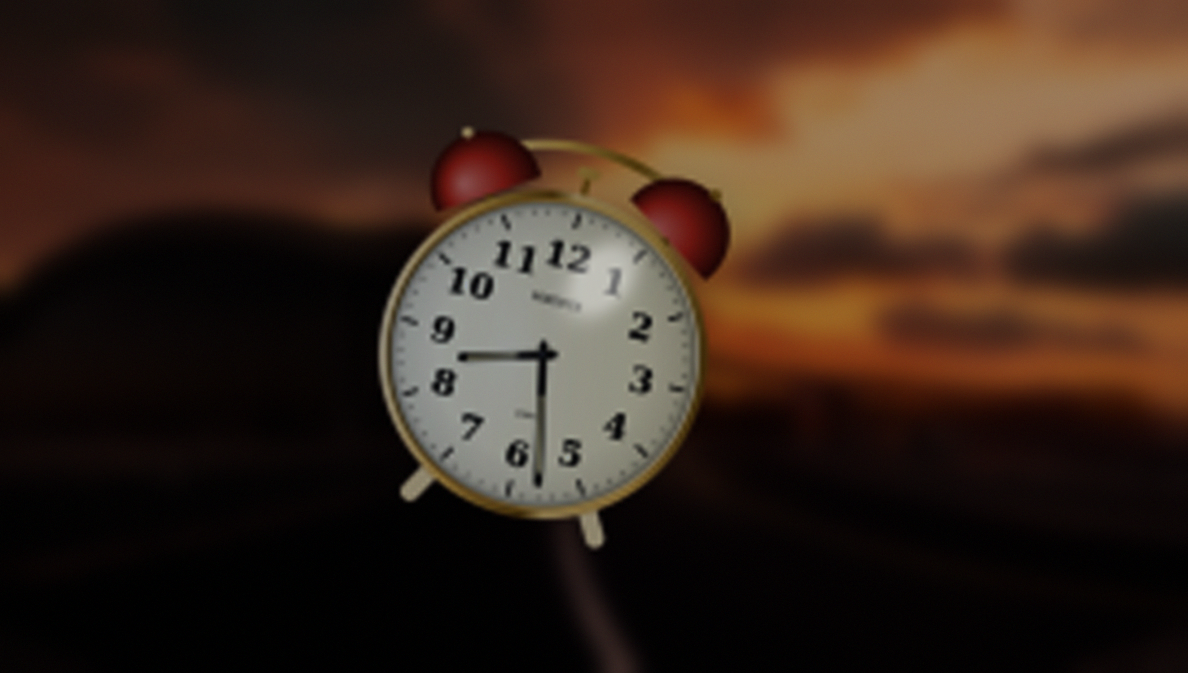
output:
8 h 28 min
